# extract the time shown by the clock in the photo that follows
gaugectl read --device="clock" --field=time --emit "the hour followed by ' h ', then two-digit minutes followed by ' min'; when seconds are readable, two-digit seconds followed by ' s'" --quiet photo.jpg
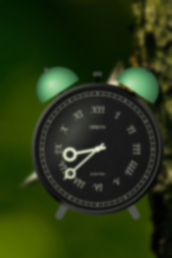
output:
8 h 38 min
